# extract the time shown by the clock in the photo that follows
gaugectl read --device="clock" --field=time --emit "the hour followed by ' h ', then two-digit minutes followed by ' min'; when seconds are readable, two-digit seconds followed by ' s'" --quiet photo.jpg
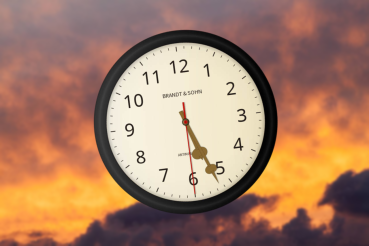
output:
5 h 26 min 30 s
